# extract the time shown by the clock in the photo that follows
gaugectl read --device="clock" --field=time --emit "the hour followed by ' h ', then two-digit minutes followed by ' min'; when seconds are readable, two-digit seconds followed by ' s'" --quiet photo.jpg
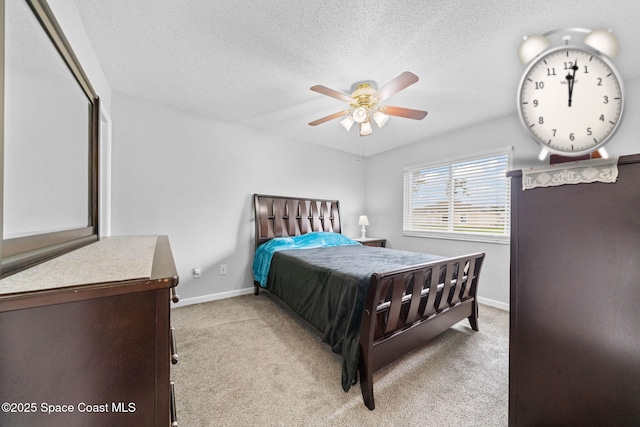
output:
12 h 02 min
